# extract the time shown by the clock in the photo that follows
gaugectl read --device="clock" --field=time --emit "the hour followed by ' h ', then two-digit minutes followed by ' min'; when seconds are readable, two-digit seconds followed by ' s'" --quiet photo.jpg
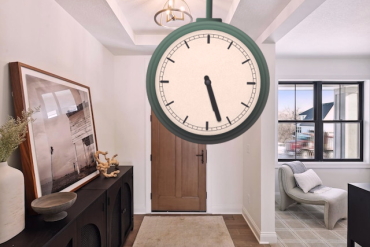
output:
5 h 27 min
